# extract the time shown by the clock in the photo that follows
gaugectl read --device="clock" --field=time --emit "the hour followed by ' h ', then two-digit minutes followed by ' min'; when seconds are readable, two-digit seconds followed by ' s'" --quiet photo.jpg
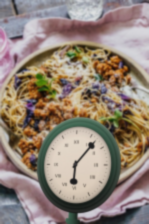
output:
6 h 07 min
